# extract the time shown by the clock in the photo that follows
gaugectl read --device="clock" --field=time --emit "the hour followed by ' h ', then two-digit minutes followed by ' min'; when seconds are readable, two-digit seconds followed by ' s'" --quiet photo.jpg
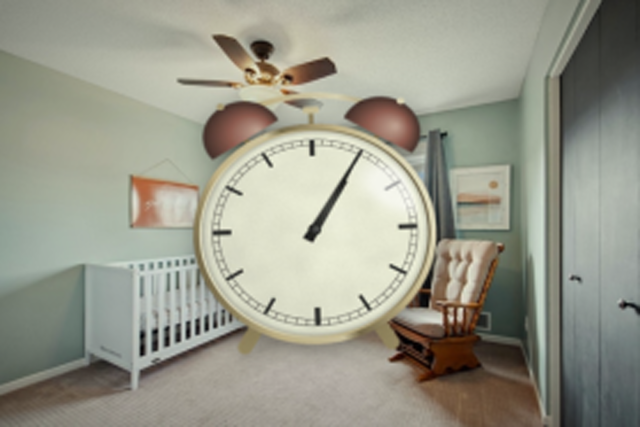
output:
1 h 05 min
